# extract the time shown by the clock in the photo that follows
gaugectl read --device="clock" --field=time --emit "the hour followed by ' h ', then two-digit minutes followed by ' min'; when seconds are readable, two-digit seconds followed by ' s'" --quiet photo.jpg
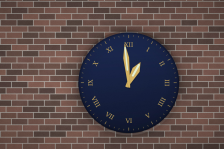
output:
12 h 59 min
